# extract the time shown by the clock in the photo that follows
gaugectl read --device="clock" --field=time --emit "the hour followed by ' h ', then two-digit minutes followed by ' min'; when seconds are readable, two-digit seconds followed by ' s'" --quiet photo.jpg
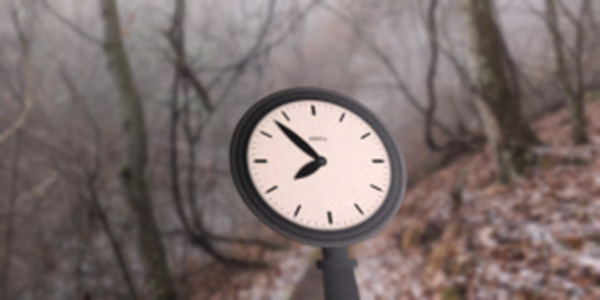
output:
7 h 53 min
